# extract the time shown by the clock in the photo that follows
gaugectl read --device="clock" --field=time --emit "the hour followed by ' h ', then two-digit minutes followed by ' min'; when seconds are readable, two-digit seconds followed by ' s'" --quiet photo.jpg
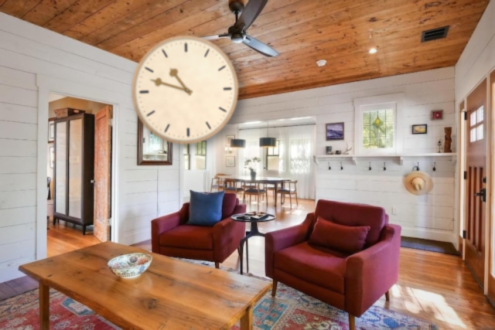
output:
10 h 48 min
